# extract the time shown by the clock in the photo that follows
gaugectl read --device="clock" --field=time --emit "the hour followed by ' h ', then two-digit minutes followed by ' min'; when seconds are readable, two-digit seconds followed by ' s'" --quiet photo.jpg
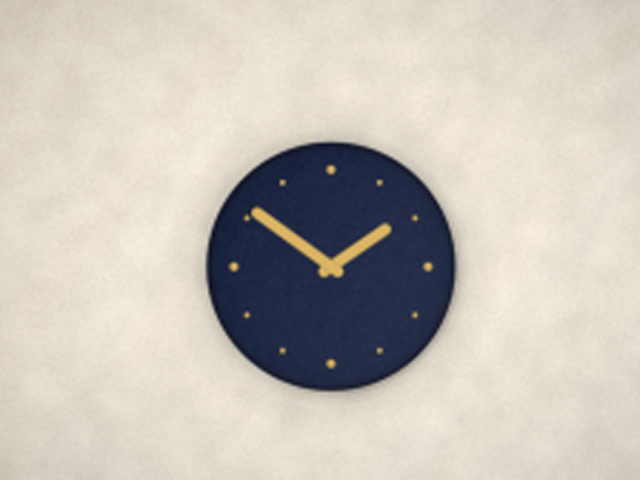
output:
1 h 51 min
